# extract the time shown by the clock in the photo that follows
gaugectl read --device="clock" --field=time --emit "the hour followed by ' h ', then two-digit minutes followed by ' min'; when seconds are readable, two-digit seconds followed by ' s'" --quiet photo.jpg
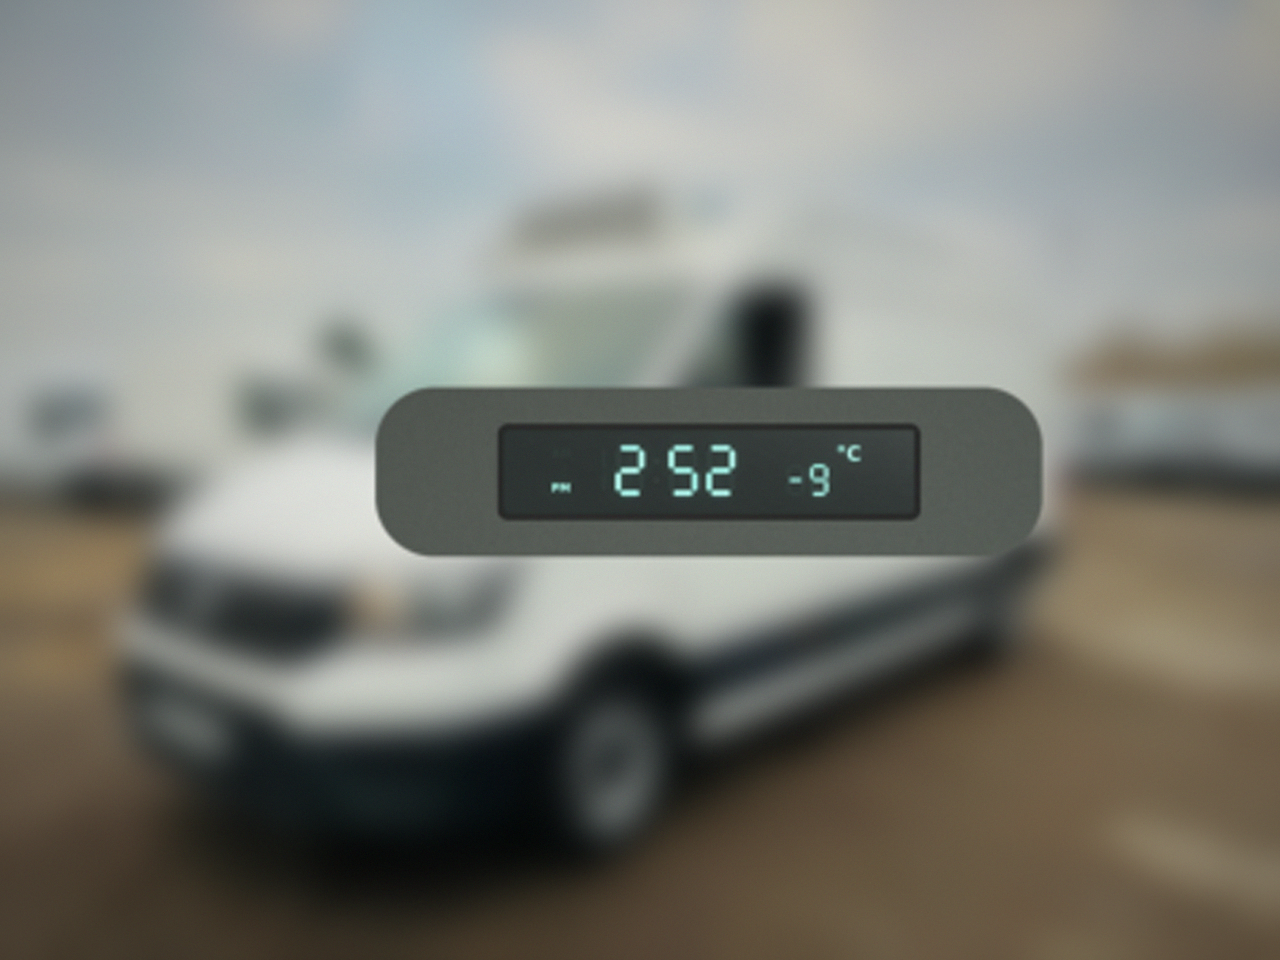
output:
2 h 52 min
